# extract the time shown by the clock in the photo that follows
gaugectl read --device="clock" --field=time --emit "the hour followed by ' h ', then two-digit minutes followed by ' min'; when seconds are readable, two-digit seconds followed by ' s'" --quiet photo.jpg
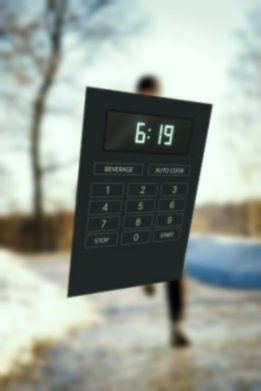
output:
6 h 19 min
